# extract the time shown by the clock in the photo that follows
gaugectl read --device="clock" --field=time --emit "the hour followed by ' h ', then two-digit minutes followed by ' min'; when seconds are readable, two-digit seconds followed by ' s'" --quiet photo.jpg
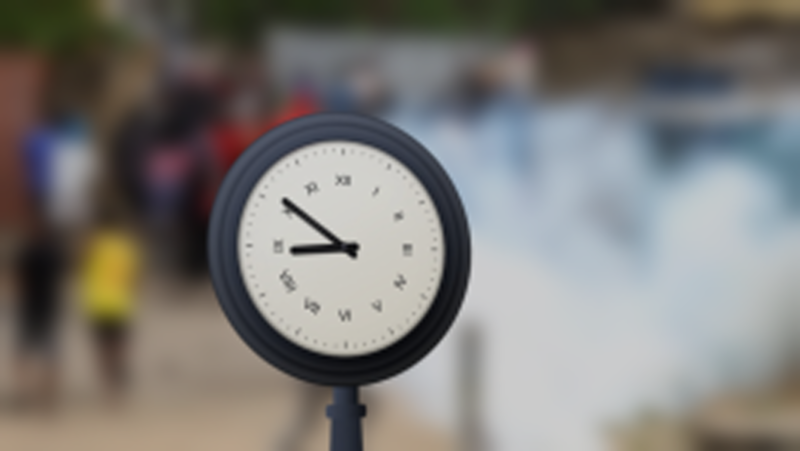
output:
8 h 51 min
